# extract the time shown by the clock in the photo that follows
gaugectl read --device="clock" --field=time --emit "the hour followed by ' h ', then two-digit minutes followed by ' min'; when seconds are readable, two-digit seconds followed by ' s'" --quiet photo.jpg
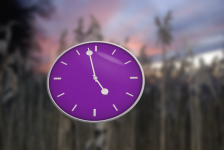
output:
4 h 58 min
